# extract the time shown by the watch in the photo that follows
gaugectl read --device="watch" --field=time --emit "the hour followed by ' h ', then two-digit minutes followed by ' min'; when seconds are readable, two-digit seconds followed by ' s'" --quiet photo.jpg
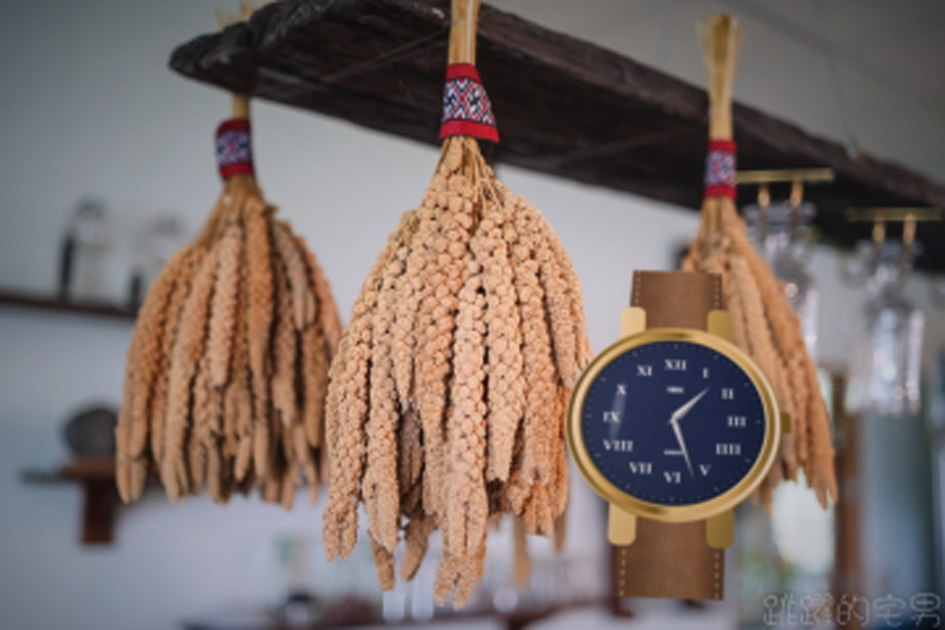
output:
1 h 27 min
